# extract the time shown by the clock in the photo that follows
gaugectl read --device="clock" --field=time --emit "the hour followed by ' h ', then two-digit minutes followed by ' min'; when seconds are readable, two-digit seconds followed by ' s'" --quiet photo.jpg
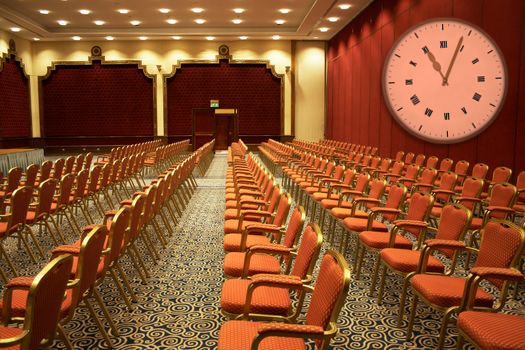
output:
11 h 04 min
